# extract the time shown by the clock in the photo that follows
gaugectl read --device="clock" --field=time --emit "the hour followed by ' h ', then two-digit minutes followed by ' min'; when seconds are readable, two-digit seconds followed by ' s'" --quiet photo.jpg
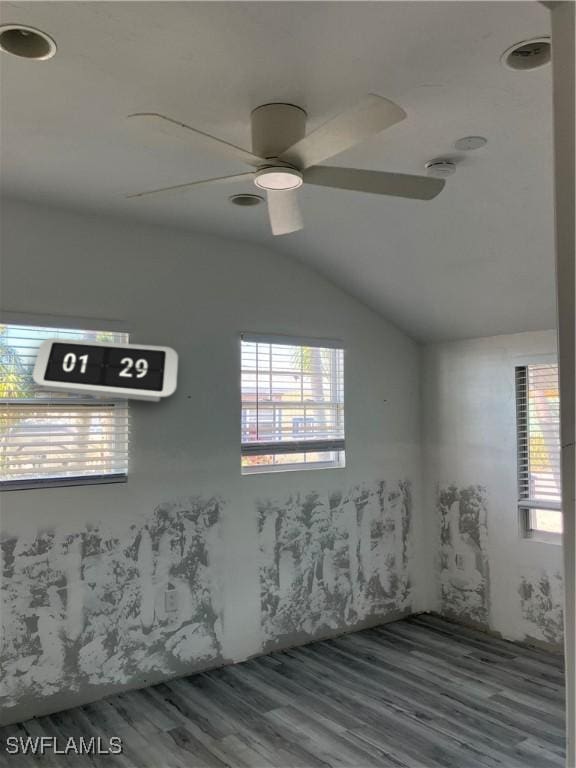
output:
1 h 29 min
